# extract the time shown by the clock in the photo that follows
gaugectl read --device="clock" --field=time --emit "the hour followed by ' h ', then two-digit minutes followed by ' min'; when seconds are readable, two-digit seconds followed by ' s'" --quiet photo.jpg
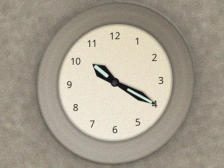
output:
10 h 20 min
